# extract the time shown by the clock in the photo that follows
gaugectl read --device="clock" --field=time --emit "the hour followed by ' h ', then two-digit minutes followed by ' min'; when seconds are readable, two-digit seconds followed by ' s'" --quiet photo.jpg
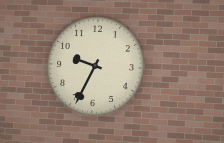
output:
9 h 34 min
